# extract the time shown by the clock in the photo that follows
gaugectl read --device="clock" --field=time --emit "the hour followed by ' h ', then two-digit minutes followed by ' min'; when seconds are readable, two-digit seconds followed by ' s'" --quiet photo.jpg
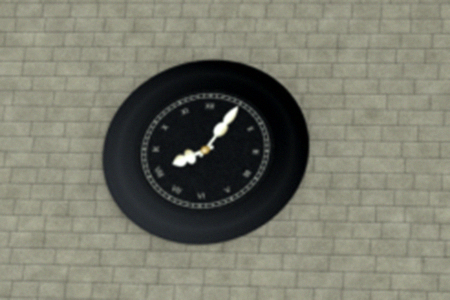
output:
8 h 05 min
